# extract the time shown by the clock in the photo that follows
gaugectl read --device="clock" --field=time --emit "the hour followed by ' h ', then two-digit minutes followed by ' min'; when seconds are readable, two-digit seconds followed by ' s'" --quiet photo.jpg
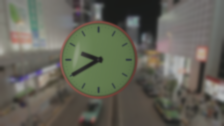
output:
9 h 40 min
